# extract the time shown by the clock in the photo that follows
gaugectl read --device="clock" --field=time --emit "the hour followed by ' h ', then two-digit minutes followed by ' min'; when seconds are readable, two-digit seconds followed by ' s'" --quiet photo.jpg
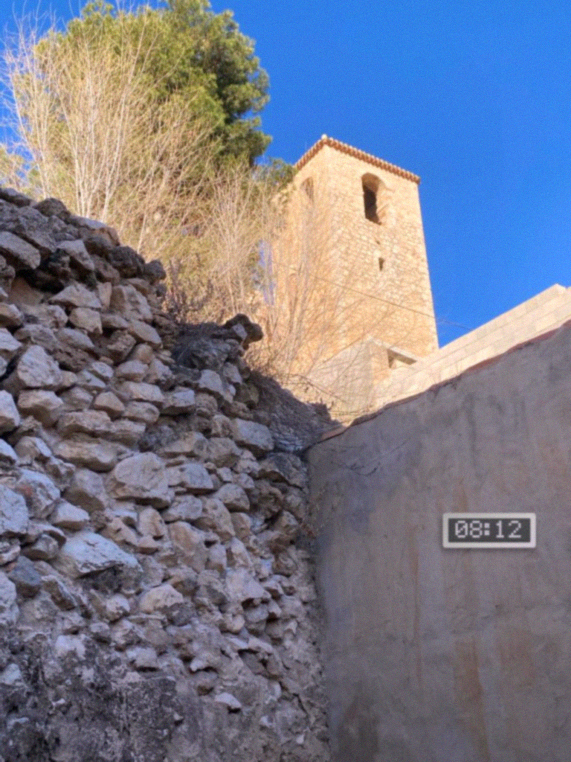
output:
8 h 12 min
